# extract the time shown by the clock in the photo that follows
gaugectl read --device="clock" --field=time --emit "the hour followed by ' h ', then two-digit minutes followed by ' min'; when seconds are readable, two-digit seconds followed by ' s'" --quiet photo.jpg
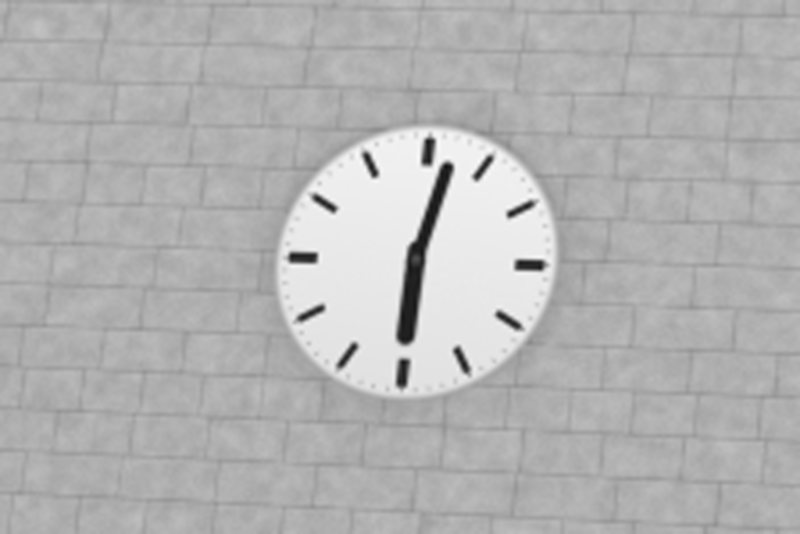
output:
6 h 02 min
